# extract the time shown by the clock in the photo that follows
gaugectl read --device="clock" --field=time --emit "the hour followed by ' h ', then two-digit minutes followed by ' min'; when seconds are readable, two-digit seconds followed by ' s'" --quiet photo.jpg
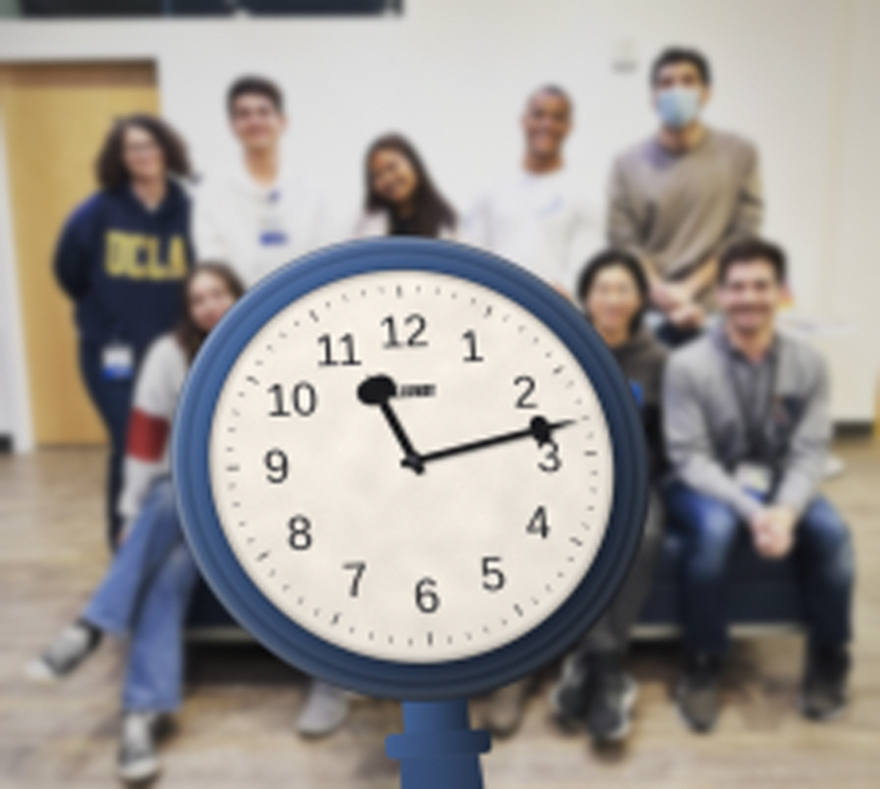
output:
11 h 13 min
